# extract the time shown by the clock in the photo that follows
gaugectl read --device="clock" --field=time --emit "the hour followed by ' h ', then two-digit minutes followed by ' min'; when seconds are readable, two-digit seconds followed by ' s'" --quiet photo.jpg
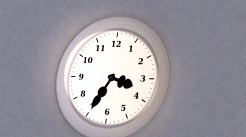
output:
3 h 35 min
